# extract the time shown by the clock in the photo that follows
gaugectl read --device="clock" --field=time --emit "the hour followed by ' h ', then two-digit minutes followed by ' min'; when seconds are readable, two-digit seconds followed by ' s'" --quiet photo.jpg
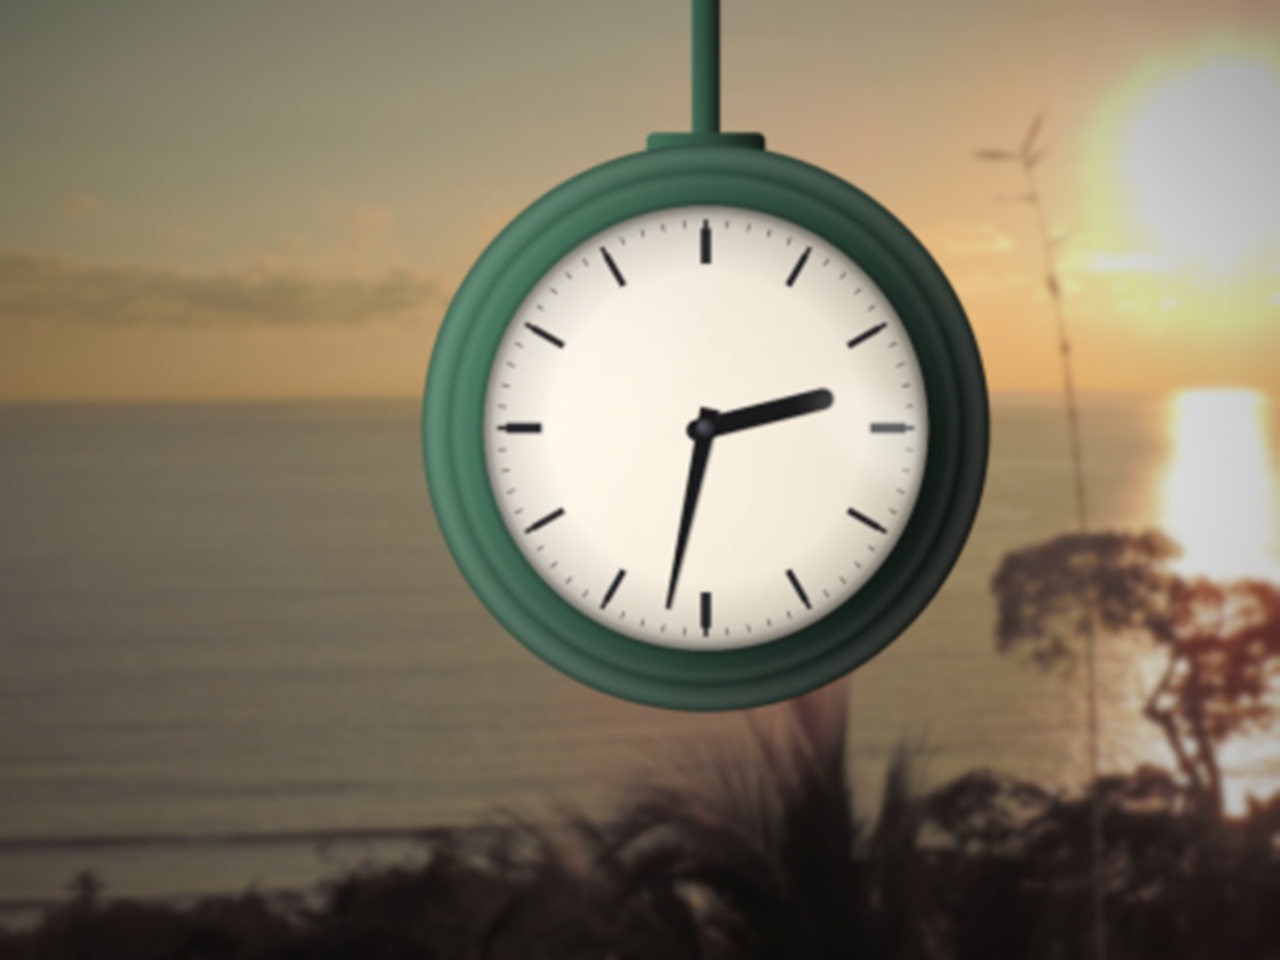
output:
2 h 32 min
